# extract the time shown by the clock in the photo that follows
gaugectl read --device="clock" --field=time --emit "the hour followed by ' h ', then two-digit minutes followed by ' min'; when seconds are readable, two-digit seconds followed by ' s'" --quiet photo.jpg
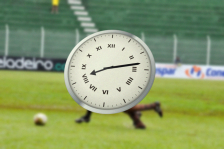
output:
8 h 13 min
